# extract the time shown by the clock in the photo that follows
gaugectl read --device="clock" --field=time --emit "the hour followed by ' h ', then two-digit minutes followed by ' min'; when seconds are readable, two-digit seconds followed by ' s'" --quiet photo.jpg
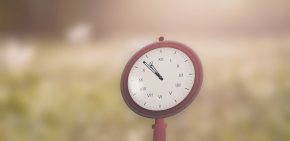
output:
10 h 53 min
